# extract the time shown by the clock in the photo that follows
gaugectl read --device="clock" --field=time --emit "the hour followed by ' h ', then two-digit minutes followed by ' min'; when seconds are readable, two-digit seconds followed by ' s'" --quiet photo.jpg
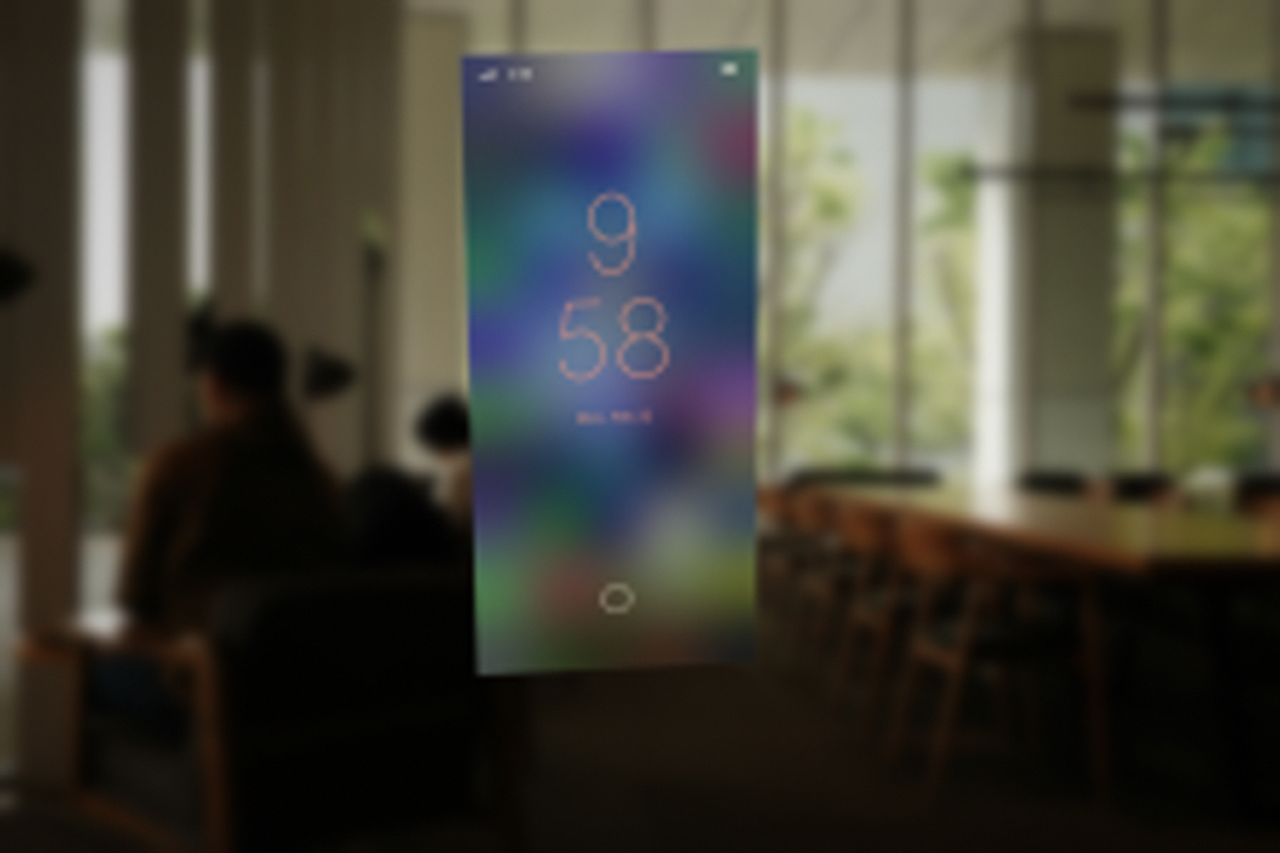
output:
9 h 58 min
